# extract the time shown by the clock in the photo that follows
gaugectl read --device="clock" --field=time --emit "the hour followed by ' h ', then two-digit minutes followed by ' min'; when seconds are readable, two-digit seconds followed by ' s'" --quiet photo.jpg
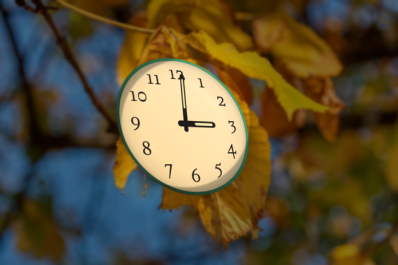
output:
3 h 01 min
